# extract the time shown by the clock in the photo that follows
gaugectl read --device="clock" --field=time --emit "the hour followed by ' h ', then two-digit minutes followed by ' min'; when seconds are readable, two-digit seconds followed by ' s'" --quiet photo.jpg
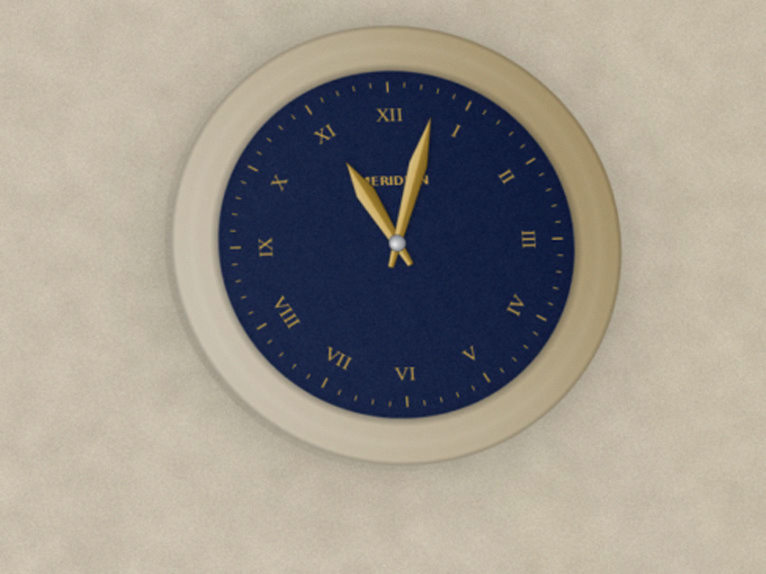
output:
11 h 03 min
